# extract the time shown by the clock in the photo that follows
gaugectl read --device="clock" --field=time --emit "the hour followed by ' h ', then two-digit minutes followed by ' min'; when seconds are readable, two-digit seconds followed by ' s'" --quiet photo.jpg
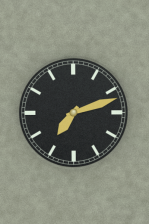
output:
7 h 12 min
